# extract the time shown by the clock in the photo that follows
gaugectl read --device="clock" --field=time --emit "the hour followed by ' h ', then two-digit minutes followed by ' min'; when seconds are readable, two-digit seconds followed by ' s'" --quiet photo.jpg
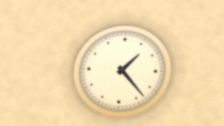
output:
1 h 23 min
